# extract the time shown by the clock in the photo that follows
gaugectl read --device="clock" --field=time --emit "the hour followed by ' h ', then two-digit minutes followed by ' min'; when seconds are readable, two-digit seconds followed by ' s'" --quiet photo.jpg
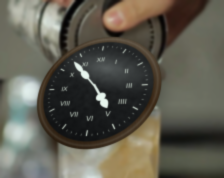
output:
4 h 53 min
